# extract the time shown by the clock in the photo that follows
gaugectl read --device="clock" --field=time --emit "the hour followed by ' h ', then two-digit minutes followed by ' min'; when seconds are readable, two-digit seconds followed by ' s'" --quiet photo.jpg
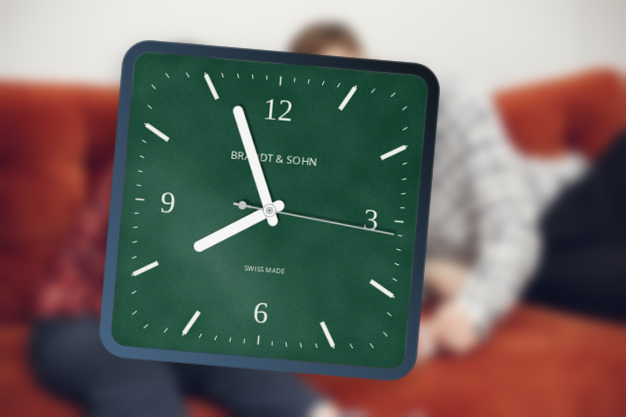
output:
7 h 56 min 16 s
